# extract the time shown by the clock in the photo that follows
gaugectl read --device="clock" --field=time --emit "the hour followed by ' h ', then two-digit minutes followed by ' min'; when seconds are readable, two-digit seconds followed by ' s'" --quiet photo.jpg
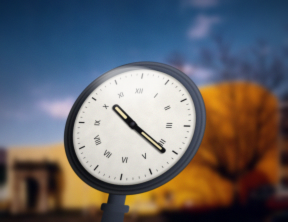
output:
10 h 21 min
